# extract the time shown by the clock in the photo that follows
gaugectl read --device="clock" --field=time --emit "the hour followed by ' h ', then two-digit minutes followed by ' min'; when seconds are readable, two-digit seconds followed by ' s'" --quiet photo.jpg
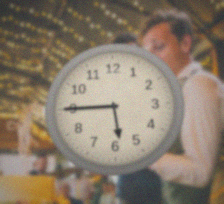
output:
5 h 45 min
